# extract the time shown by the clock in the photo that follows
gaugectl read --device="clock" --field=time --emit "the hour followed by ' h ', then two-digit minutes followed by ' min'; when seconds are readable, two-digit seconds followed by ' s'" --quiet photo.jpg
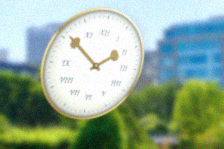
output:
1 h 51 min
